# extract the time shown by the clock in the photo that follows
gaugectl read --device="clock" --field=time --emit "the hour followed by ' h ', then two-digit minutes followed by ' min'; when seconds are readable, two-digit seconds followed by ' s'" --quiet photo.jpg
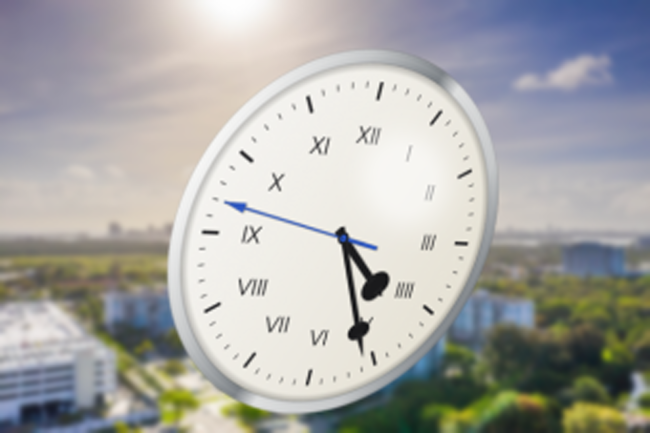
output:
4 h 25 min 47 s
